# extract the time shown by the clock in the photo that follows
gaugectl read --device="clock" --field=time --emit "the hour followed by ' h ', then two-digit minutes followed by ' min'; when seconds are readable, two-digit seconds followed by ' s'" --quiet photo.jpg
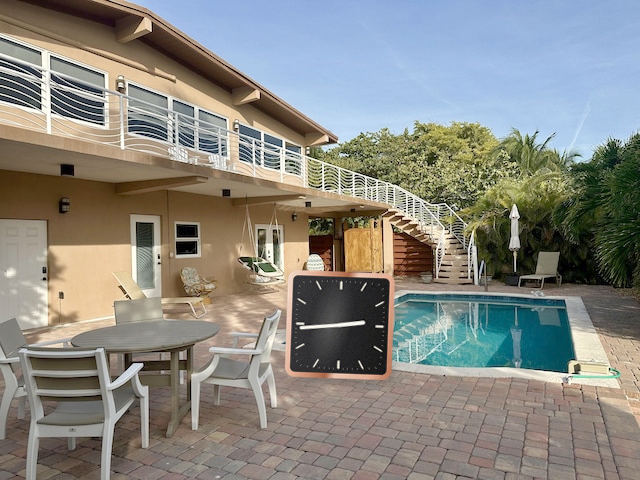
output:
2 h 44 min
